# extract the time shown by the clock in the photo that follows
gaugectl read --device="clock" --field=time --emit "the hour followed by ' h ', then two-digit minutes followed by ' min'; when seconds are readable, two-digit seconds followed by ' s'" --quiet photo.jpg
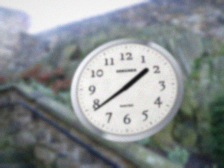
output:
1 h 39 min
